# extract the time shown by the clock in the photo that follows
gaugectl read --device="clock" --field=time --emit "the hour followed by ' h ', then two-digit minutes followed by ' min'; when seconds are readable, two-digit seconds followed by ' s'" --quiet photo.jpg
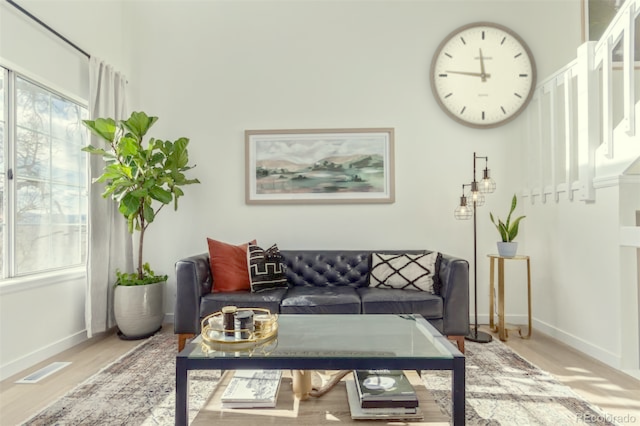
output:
11 h 46 min
